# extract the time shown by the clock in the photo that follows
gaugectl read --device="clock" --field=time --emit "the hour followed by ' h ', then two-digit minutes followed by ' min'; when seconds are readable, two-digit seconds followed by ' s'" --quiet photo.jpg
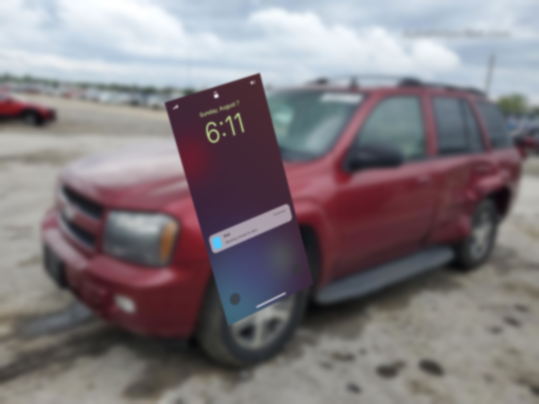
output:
6 h 11 min
